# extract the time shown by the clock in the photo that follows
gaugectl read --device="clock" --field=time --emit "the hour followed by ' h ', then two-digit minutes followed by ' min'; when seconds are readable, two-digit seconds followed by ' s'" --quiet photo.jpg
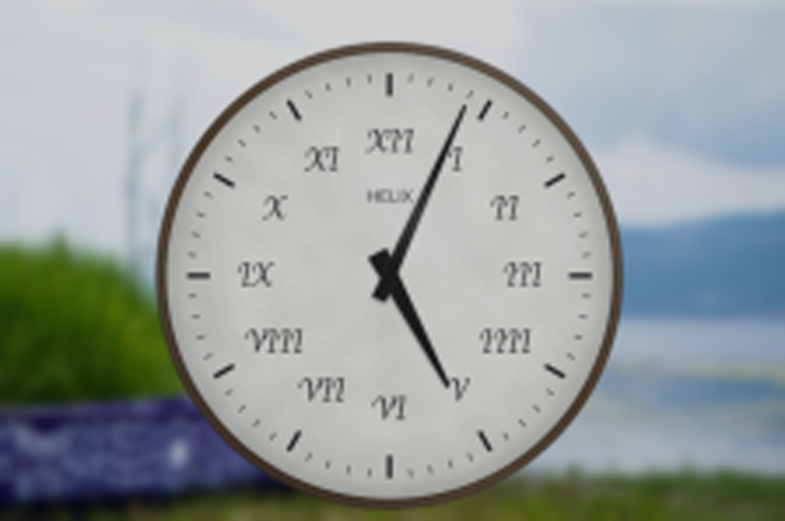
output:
5 h 04 min
